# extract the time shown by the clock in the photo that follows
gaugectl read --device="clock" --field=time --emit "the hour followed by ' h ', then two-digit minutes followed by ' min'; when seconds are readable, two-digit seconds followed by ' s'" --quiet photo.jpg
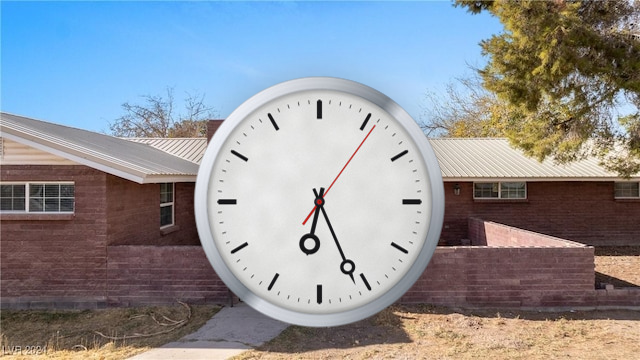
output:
6 h 26 min 06 s
